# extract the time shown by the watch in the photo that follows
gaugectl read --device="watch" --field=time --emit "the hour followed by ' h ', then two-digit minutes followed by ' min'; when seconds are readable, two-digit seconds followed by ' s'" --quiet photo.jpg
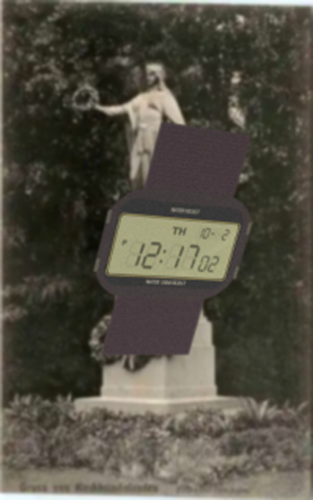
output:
12 h 17 min 02 s
